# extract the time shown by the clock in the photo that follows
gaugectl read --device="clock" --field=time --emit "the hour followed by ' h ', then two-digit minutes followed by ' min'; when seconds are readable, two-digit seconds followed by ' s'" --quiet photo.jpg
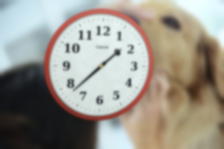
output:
1 h 38 min
